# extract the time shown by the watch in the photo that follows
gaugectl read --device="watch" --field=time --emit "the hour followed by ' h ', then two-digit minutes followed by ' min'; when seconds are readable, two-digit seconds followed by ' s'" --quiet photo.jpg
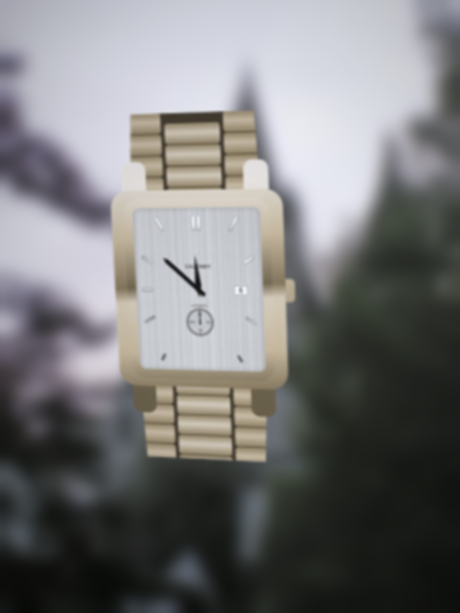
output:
11 h 52 min
